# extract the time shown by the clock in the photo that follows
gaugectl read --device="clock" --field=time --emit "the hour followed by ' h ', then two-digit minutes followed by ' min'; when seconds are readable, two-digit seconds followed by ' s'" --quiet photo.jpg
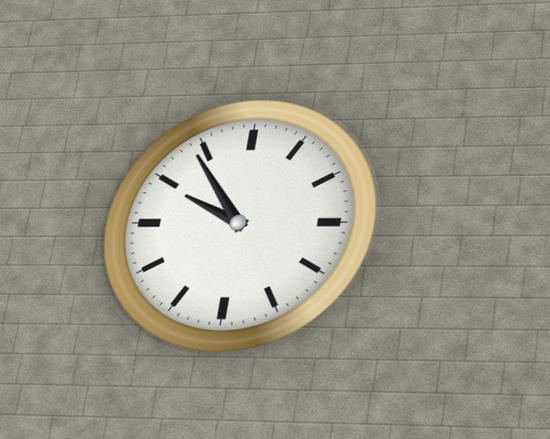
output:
9 h 54 min
